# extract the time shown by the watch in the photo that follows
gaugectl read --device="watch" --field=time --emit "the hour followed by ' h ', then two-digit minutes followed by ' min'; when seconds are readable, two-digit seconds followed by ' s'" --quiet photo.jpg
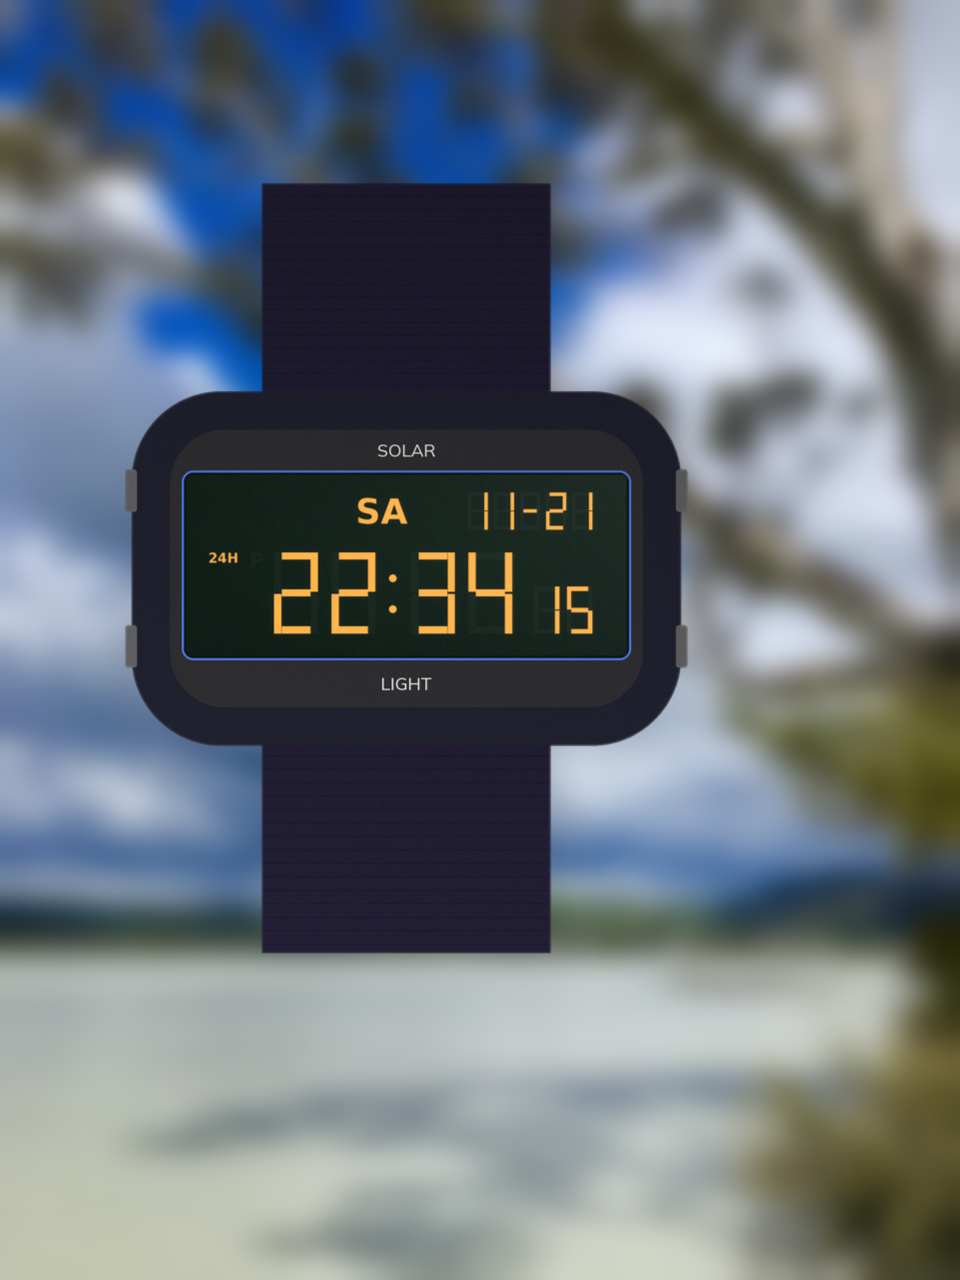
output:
22 h 34 min 15 s
